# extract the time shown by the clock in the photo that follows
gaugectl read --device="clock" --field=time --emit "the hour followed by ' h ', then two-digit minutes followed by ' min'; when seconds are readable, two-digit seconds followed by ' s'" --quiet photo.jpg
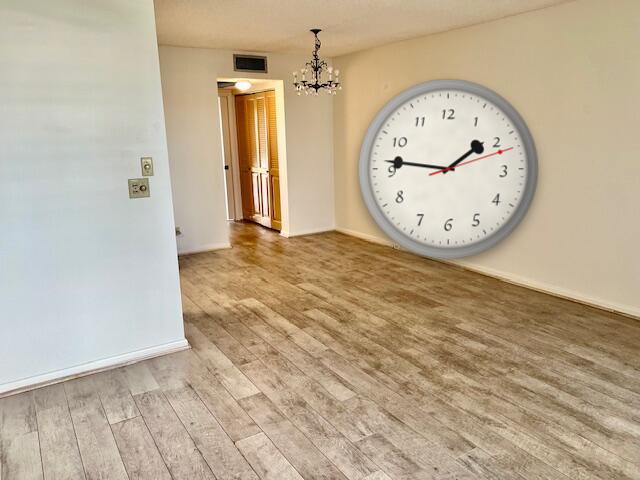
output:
1 h 46 min 12 s
